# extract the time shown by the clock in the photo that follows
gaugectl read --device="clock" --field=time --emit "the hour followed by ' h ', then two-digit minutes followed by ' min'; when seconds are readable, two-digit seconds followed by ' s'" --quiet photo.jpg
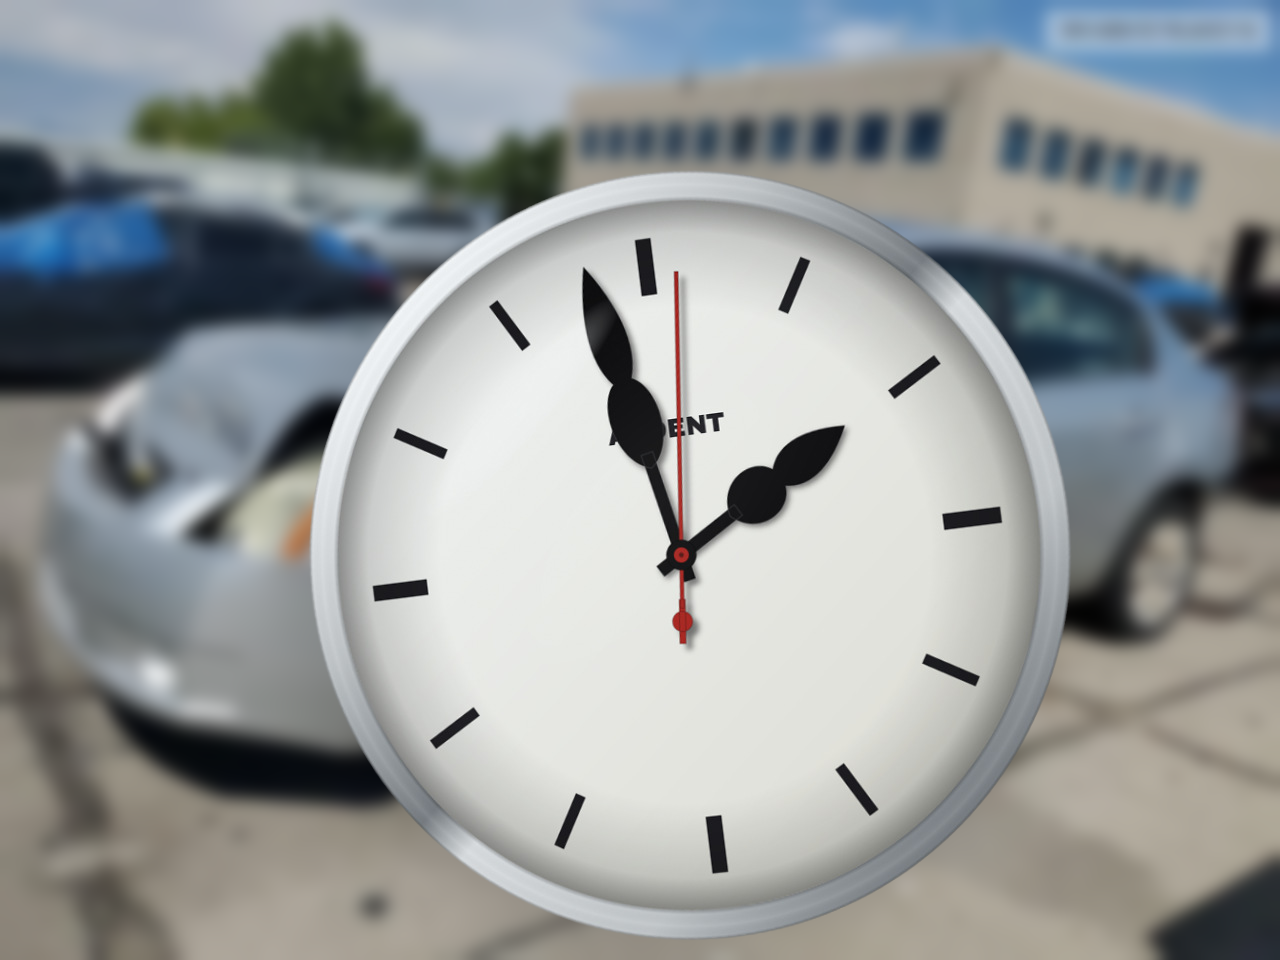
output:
1 h 58 min 01 s
